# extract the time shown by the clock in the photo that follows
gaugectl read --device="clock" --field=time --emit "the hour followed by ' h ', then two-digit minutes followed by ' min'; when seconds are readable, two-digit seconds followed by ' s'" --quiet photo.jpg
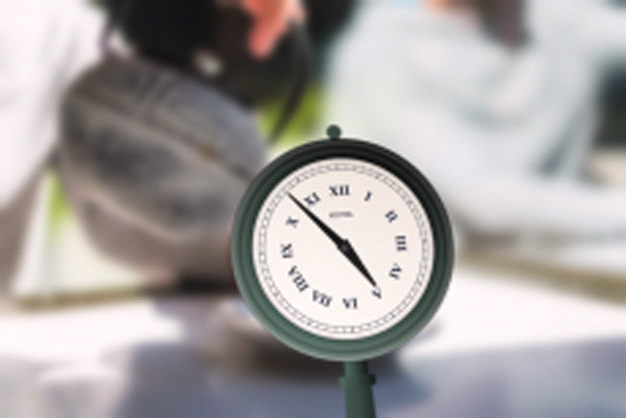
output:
4 h 53 min
